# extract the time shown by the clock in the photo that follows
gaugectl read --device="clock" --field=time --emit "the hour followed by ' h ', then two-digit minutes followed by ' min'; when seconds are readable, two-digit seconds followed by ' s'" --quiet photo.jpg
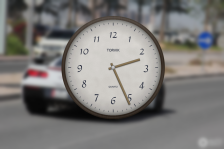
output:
2 h 26 min
